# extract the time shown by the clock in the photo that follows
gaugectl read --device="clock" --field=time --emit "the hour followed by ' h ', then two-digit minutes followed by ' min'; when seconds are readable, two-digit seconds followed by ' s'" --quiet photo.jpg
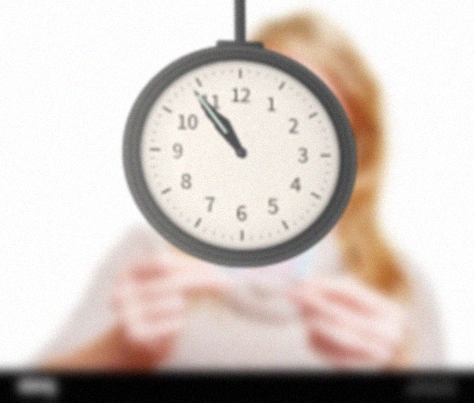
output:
10 h 54 min
